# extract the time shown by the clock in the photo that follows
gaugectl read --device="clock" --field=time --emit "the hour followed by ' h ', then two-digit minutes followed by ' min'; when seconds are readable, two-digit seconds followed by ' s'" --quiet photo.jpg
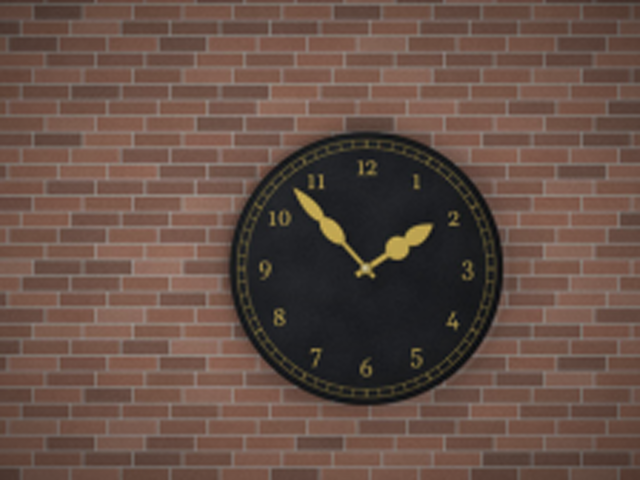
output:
1 h 53 min
